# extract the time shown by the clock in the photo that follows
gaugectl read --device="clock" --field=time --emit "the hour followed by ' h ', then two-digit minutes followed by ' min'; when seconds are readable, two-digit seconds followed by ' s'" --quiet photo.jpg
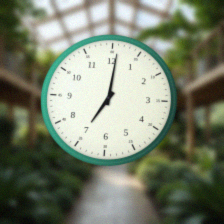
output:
7 h 01 min
